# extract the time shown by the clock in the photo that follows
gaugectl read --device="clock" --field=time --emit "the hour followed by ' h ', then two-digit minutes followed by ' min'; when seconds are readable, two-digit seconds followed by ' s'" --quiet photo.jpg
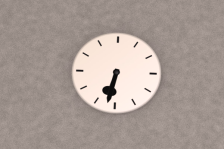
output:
6 h 32 min
